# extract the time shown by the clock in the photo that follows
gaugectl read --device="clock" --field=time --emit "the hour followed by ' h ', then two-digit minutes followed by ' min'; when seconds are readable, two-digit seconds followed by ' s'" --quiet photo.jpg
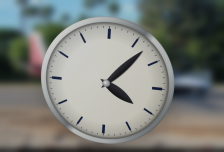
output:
4 h 07 min
